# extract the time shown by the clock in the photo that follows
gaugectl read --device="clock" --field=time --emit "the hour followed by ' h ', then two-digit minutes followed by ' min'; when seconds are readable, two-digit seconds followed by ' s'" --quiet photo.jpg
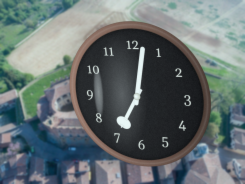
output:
7 h 02 min
